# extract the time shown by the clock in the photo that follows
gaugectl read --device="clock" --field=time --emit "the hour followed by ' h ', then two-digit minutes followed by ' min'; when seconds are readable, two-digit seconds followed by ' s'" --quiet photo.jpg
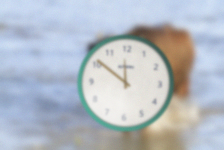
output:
11 h 51 min
